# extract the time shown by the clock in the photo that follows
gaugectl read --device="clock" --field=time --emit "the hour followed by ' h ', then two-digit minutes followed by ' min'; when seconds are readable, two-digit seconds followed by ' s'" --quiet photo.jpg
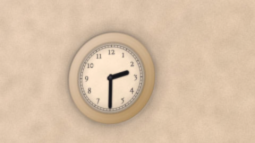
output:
2 h 30 min
